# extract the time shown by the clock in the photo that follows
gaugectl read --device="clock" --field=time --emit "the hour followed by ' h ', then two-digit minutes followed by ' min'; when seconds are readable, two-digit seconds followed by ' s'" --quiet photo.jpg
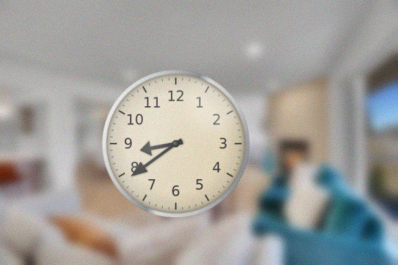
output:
8 h 39 min
